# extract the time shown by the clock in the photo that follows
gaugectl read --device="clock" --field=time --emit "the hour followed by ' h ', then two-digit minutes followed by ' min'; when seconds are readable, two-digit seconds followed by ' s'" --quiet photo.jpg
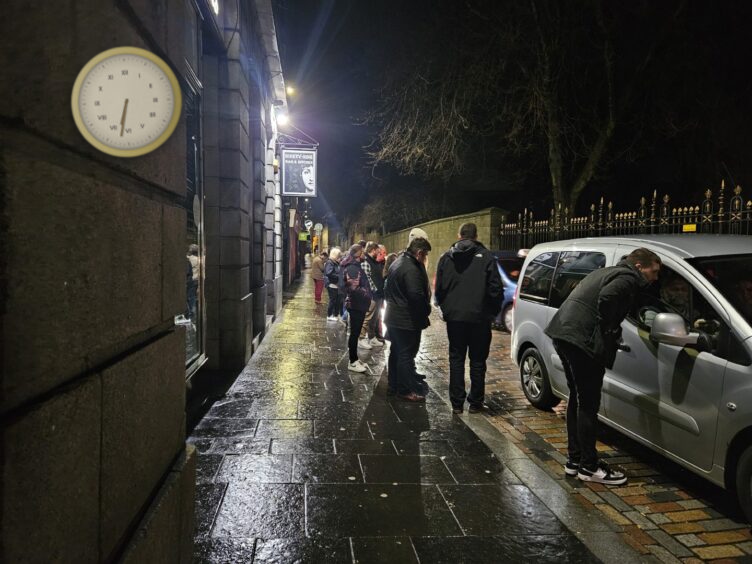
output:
6 h 32 min
